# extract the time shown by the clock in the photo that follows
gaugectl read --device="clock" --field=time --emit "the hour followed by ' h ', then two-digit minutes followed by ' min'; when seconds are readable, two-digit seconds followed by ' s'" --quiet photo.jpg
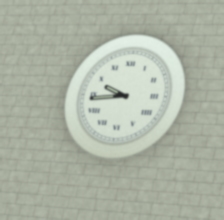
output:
9 h 44 min
